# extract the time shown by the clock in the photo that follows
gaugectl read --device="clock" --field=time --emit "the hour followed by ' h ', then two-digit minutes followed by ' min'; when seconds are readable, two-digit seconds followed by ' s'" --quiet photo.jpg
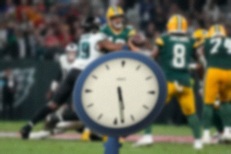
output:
5 h 28 min
